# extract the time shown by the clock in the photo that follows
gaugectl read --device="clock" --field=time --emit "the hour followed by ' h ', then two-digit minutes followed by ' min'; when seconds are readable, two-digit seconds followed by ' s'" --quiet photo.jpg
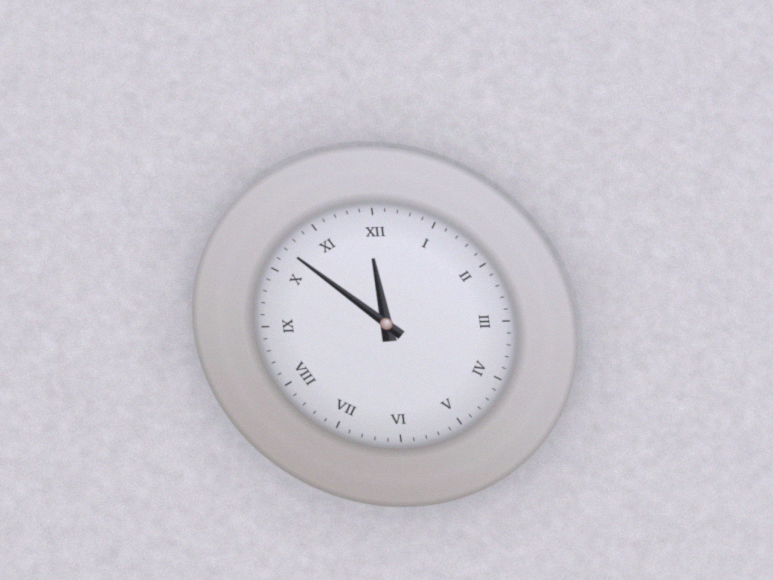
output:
11 h 52 min
